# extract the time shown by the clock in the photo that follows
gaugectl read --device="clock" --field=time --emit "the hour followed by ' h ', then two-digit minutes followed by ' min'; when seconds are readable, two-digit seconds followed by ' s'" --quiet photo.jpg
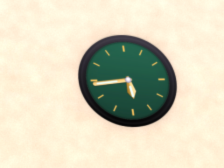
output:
5 h 44 min
